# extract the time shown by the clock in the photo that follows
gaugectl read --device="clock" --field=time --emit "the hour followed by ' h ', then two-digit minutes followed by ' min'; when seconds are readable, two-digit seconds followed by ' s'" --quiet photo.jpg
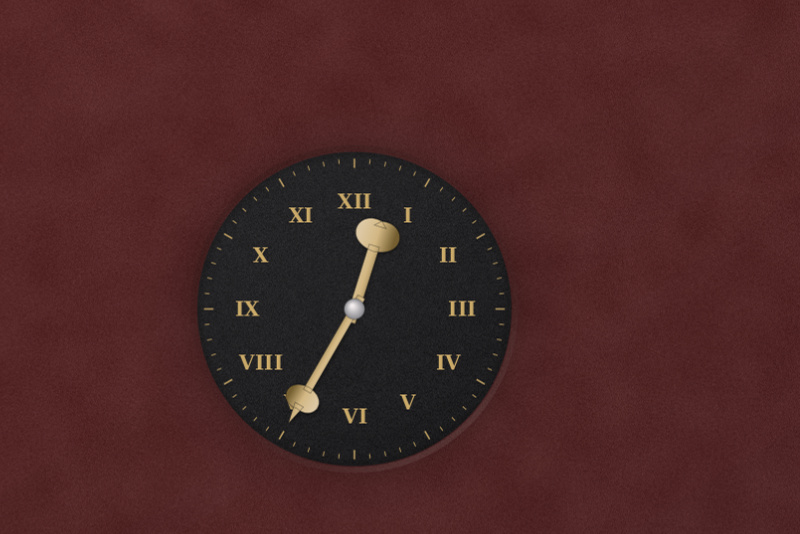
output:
12 h 35 min
